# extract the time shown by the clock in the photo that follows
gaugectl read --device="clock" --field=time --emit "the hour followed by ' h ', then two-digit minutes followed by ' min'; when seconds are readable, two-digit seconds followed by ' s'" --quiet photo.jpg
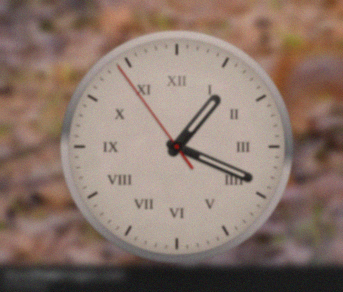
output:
1 h 18 min 54 s
